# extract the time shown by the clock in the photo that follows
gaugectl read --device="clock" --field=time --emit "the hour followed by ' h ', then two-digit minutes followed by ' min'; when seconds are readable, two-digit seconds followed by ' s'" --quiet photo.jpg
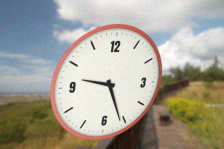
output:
9 h 26 min
